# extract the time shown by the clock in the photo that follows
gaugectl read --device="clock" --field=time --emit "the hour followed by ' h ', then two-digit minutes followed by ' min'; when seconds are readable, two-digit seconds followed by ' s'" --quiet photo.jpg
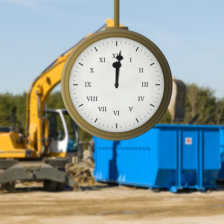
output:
12 h 01 min
